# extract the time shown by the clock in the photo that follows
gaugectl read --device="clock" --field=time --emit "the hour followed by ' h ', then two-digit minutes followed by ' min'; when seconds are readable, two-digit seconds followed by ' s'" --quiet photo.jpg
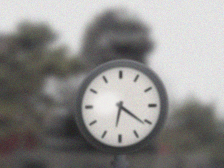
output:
6 h 21 min
